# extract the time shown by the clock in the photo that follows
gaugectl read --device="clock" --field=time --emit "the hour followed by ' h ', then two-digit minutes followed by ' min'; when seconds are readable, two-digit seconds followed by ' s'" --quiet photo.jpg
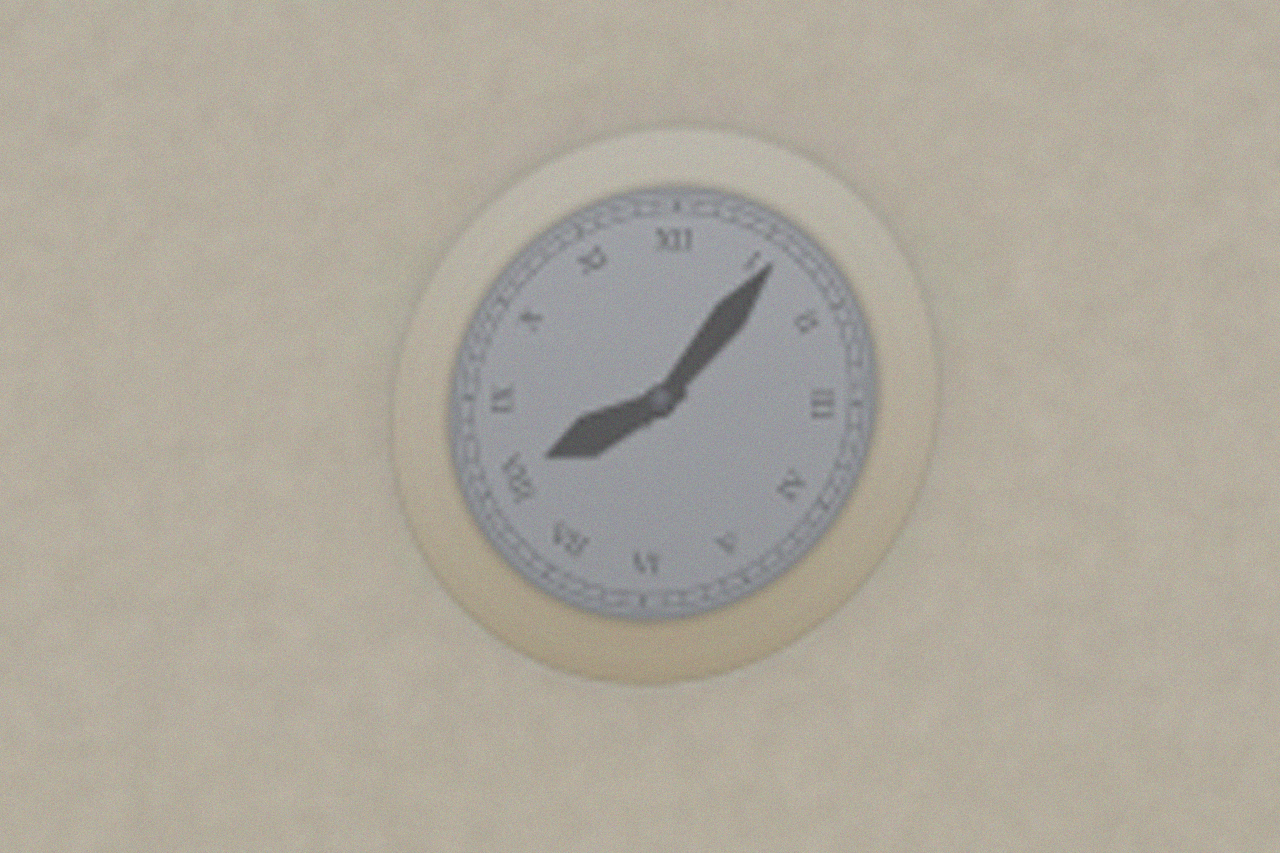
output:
8 h 06 min
